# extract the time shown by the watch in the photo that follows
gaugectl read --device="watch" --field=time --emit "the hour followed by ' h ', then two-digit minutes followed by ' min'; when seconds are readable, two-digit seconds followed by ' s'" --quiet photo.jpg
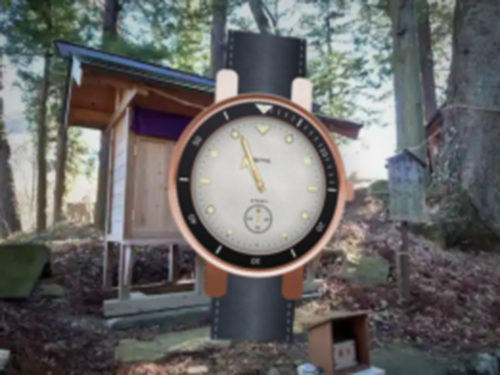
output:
10 h 56 min
